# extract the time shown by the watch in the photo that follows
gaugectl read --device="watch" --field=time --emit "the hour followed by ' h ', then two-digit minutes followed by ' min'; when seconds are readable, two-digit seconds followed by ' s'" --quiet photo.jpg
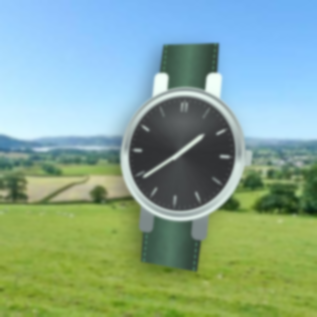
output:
1 h 39 min
